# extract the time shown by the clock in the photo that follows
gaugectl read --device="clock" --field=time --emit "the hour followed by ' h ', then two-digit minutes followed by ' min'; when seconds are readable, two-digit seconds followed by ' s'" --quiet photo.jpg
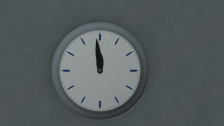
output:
11 h 59 min
